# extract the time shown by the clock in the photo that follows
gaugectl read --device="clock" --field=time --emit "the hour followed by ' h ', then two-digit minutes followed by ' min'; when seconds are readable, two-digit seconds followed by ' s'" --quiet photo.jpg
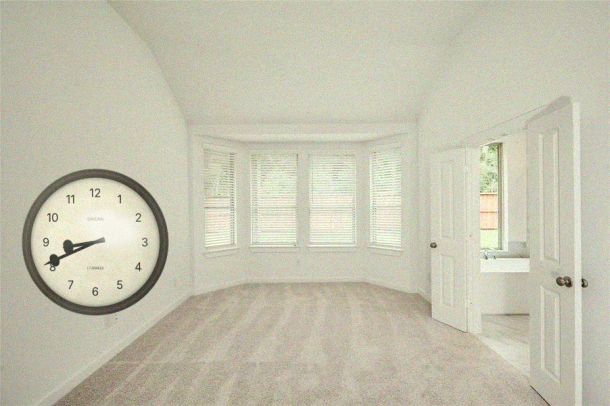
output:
8 h 41 min
